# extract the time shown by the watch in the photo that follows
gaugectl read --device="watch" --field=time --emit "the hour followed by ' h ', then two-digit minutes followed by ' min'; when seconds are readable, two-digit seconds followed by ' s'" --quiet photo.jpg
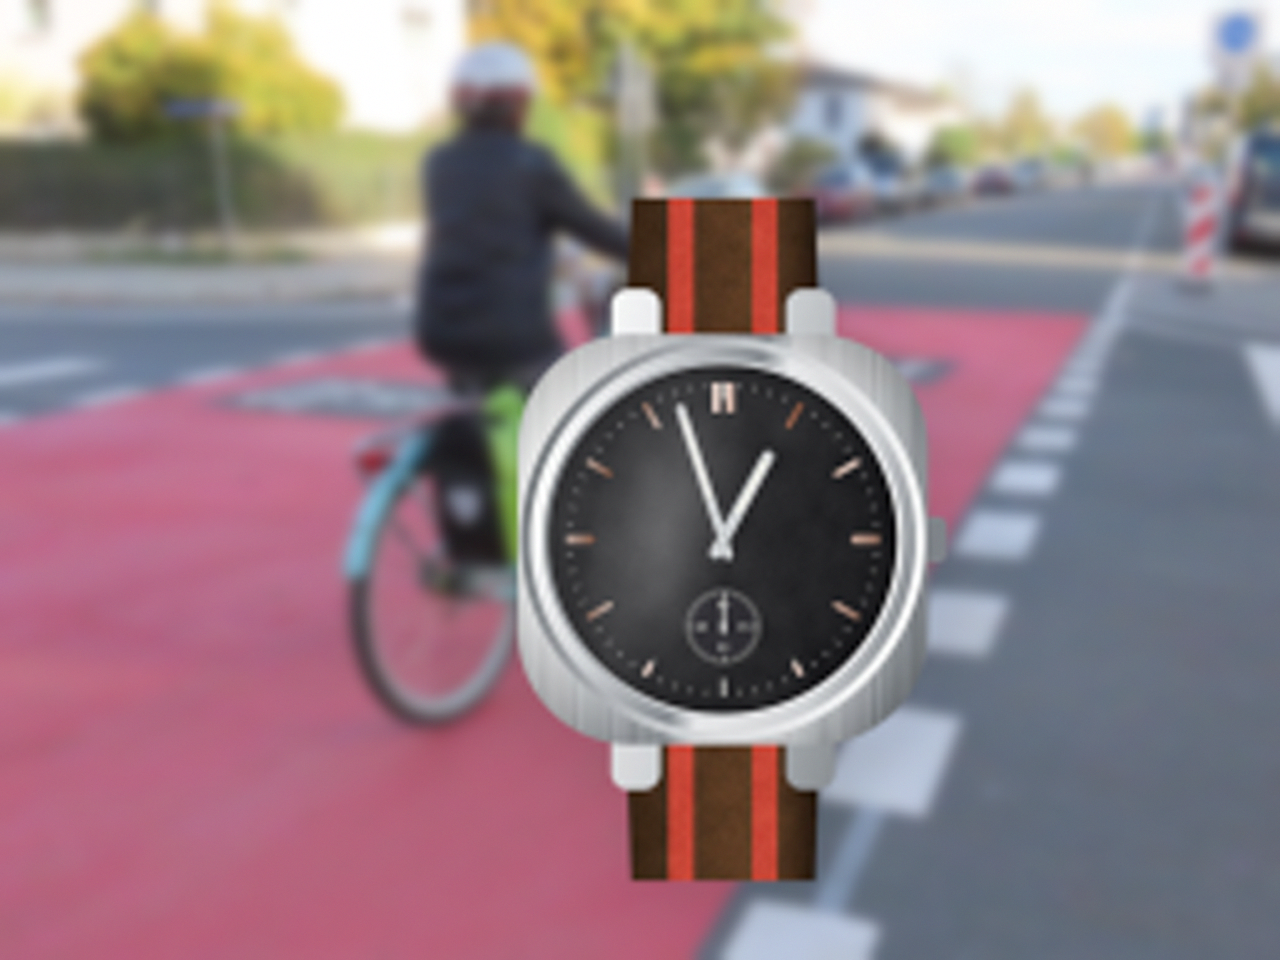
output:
12 h 57 min
